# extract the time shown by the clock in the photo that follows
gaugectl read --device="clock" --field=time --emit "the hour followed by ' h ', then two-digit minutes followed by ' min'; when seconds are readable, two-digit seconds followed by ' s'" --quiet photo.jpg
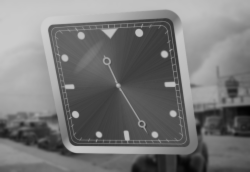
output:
11 h 26 min
